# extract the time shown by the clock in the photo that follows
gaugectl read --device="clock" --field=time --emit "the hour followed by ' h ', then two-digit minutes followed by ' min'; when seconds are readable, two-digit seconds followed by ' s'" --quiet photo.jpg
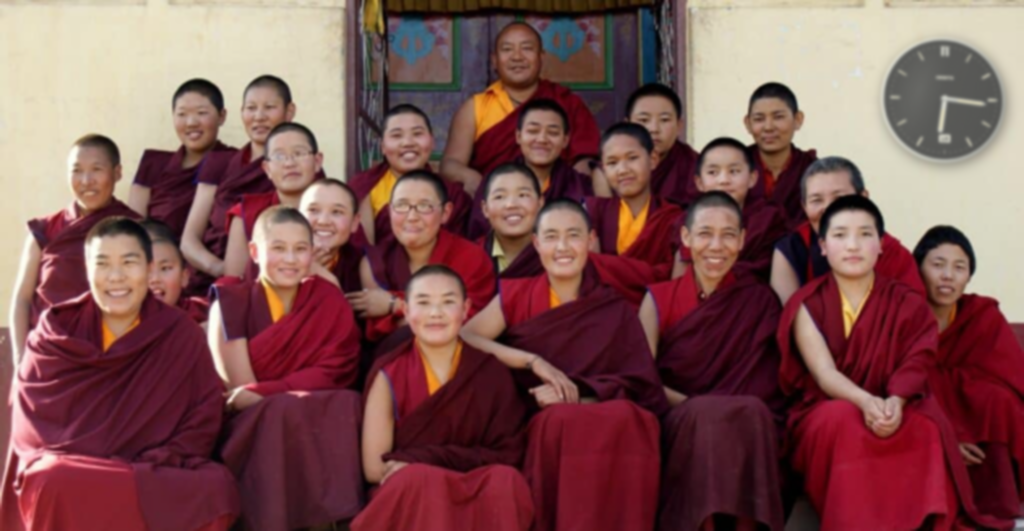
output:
6 h 16 min
